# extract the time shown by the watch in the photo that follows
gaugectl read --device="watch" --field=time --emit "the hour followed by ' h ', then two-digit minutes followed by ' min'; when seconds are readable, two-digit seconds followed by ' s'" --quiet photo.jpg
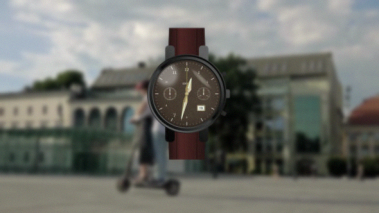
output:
12 h 32 min
